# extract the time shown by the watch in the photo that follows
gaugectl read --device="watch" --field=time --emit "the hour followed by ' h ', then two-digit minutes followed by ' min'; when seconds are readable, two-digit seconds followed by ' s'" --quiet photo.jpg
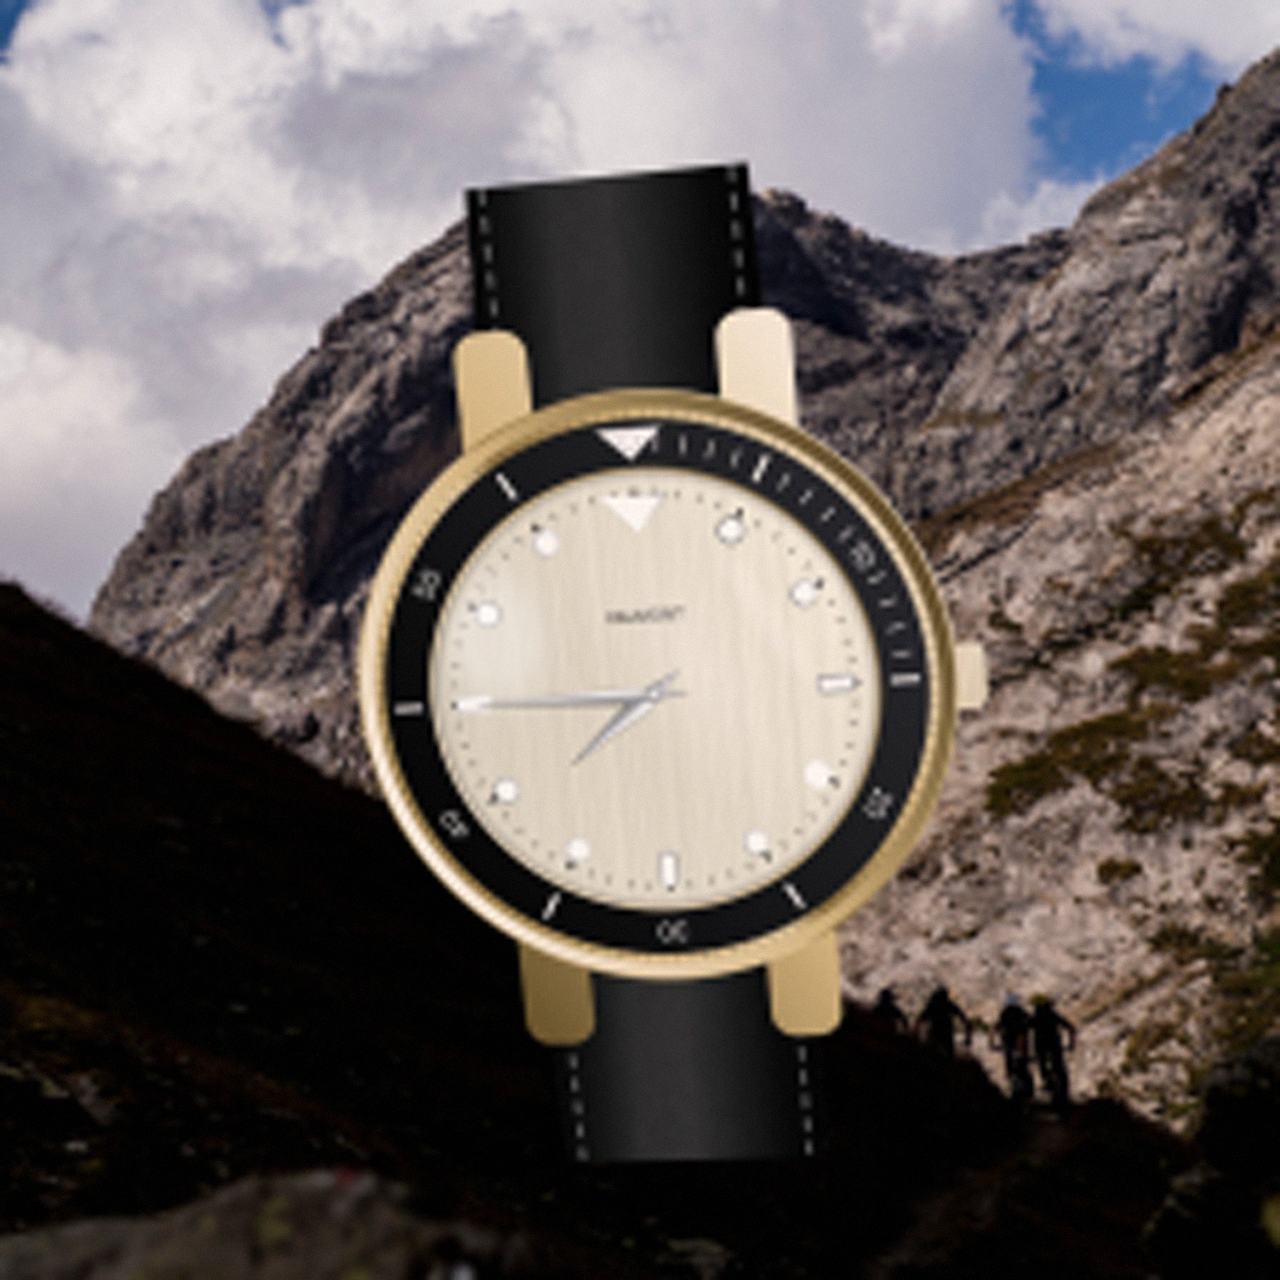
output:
7 h 45 min
